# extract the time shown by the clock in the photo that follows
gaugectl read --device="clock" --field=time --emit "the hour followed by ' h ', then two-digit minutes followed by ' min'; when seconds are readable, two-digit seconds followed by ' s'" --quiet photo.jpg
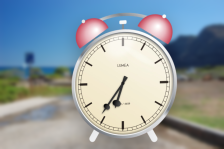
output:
6 h 36 min
